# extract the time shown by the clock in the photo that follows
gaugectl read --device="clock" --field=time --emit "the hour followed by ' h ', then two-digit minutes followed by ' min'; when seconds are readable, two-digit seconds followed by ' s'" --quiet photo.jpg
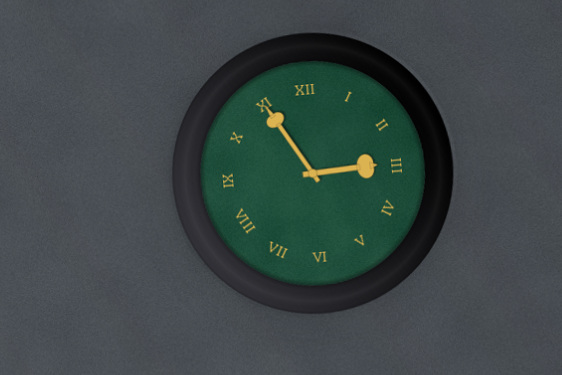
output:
2 h 55 min
